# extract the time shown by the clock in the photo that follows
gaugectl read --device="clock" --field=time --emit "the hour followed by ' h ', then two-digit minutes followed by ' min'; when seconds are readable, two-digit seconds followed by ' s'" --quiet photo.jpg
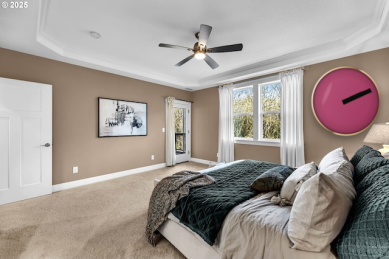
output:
2 h 11 min
